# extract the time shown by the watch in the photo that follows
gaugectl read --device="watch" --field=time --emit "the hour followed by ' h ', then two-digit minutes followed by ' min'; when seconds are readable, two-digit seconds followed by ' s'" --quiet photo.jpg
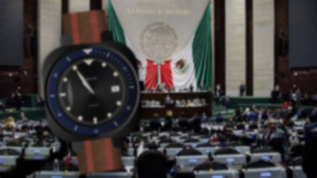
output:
10 h 55 min
